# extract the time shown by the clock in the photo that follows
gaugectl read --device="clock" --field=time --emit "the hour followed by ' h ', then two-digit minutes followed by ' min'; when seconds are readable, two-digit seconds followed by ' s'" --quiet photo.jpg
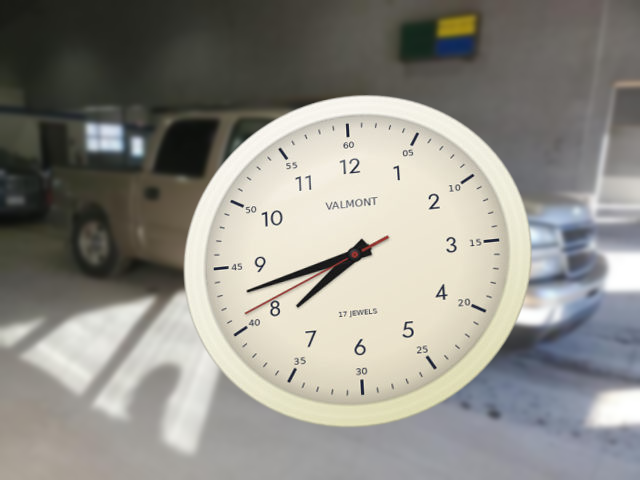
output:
7 h 42 min 41 s
